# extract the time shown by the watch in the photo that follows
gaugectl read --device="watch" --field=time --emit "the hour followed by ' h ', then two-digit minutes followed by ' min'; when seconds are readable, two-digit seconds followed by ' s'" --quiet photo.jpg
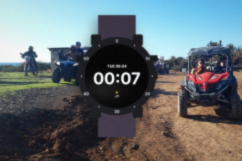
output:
0 h 07 min
